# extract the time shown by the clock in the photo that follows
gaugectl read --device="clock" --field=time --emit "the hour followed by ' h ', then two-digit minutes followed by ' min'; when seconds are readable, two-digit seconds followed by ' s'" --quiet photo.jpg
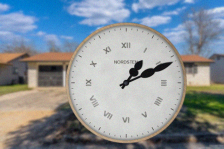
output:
1 h 11 min
